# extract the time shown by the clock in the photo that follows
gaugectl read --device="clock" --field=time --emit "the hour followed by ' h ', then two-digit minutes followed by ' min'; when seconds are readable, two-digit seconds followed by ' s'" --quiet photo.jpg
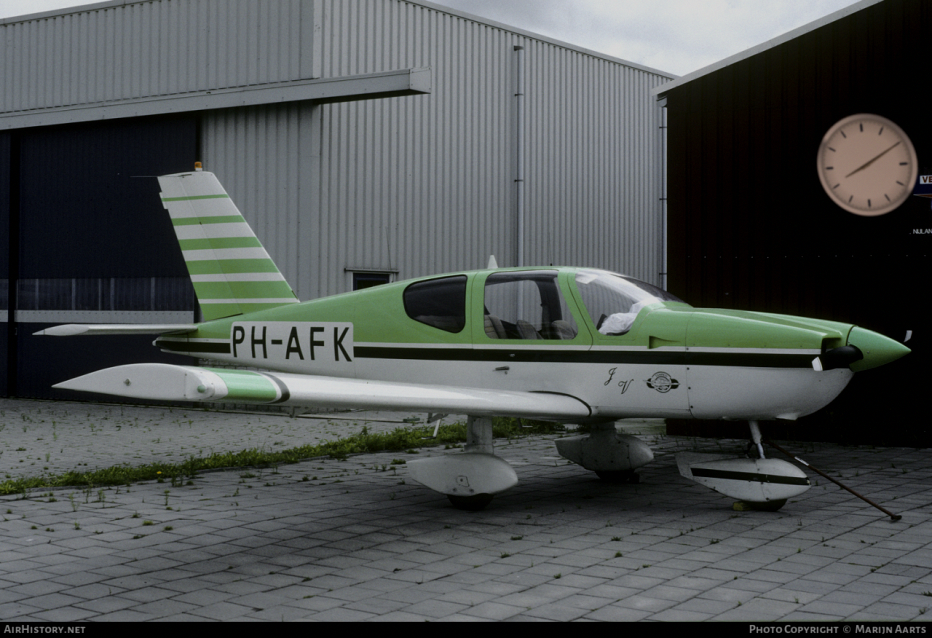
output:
8 h 10 min
